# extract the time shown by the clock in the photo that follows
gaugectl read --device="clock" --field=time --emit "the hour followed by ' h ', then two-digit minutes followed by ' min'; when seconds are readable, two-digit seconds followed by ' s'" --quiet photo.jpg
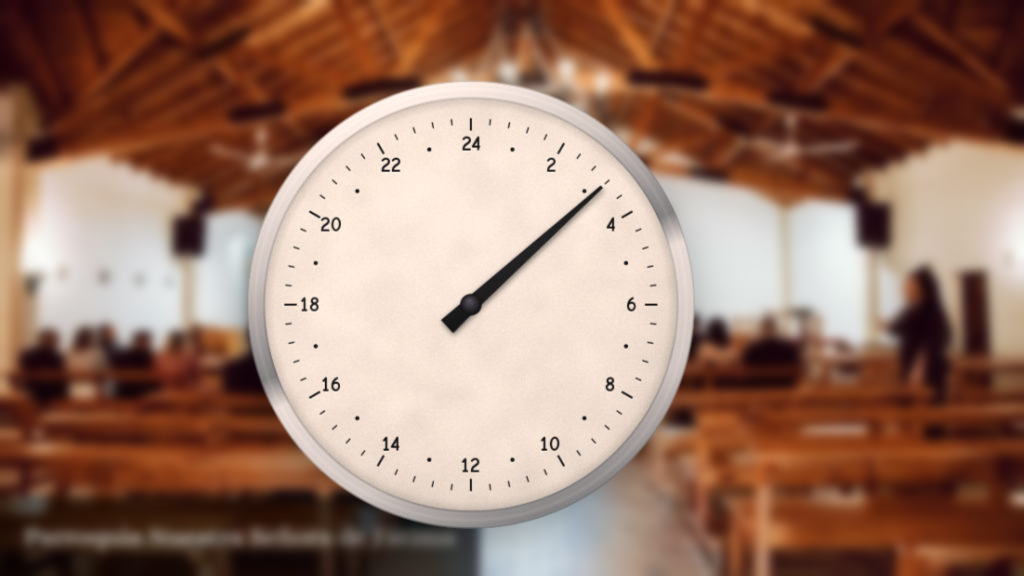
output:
3 h 08 min
